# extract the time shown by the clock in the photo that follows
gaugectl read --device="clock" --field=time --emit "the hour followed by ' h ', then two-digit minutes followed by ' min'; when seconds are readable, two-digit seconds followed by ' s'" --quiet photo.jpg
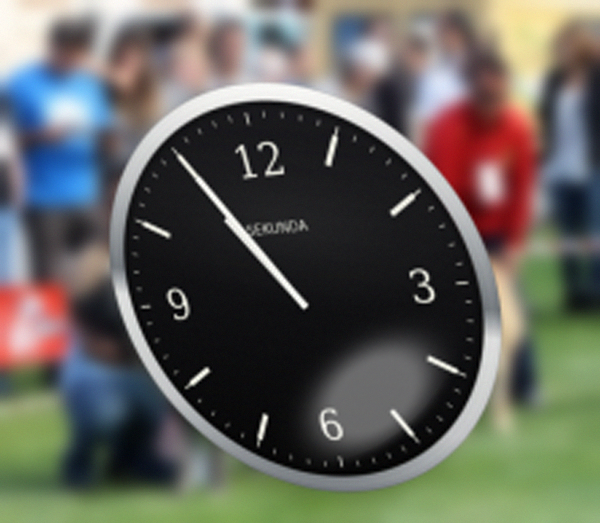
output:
10 h 55 min
